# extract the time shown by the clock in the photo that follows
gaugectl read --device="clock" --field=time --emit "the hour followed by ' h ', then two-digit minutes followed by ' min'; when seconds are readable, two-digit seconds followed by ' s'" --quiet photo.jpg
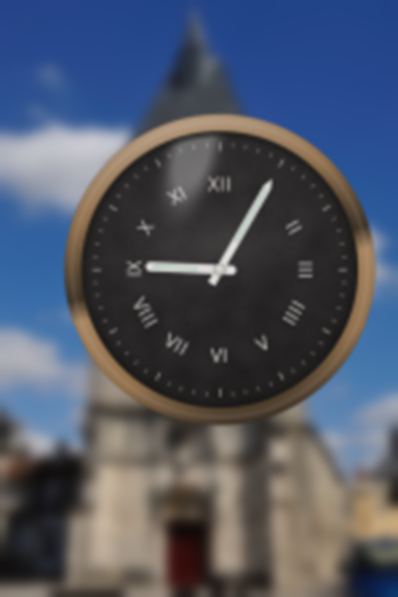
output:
9 h 05 min
